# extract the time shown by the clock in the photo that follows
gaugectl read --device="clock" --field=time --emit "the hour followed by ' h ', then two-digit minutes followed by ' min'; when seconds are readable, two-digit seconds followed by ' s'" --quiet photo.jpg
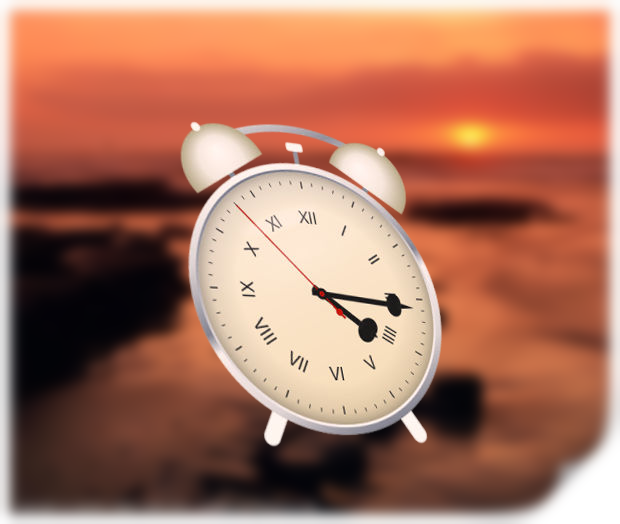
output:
4 h 15 min 53 s
